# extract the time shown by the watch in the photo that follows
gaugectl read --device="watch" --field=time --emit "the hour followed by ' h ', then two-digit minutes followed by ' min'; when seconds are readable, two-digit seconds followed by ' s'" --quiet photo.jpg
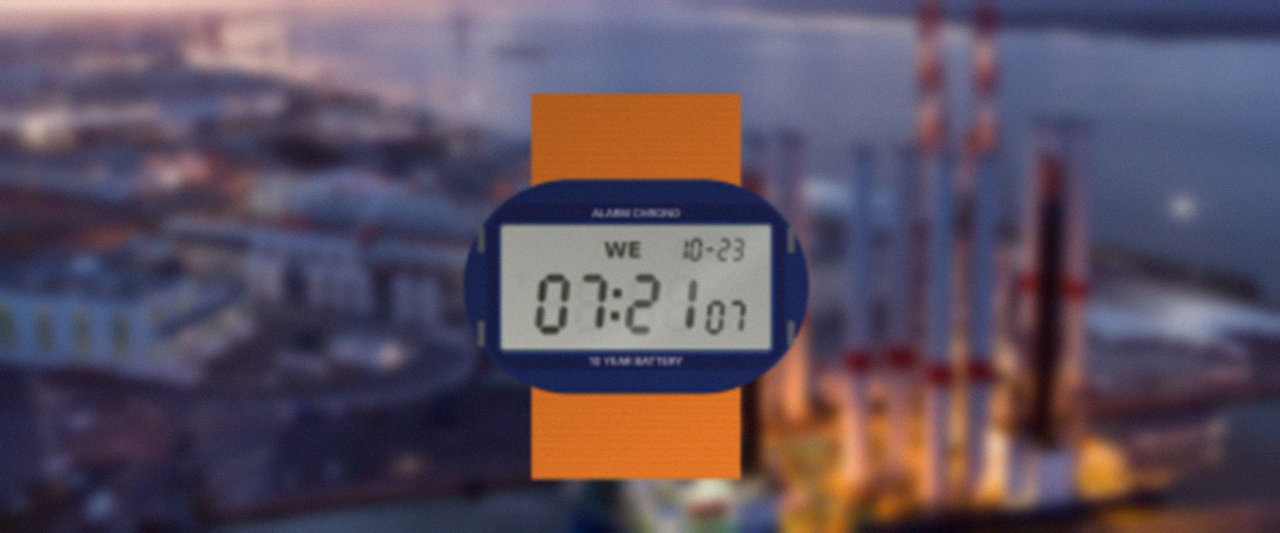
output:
7 h 21 min 07 s
